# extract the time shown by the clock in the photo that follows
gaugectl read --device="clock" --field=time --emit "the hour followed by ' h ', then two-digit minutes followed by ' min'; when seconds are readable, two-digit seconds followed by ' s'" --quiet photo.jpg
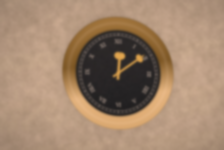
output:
12 h 09 min
